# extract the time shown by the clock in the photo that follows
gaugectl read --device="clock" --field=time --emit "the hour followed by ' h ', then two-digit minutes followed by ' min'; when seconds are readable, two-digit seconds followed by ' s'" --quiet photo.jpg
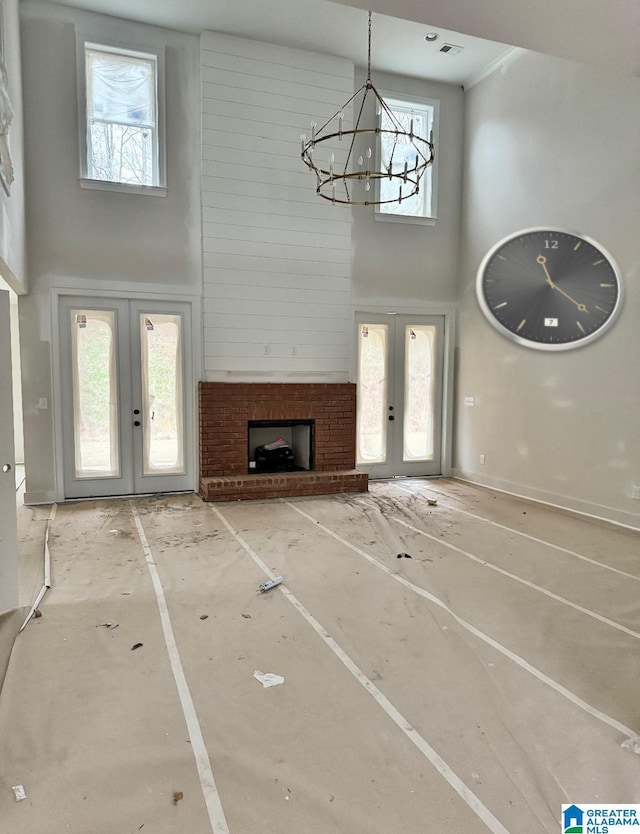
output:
11 h 22 min
